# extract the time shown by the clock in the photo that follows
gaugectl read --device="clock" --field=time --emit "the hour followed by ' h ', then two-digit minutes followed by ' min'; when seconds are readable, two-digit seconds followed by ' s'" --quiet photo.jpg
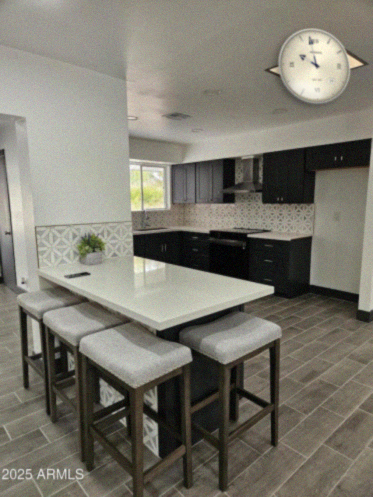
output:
9 h 58 min
